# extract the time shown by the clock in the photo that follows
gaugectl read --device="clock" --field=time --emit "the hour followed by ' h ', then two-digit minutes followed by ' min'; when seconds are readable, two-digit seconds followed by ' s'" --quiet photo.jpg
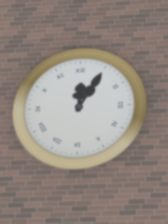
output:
12 h 05 min
